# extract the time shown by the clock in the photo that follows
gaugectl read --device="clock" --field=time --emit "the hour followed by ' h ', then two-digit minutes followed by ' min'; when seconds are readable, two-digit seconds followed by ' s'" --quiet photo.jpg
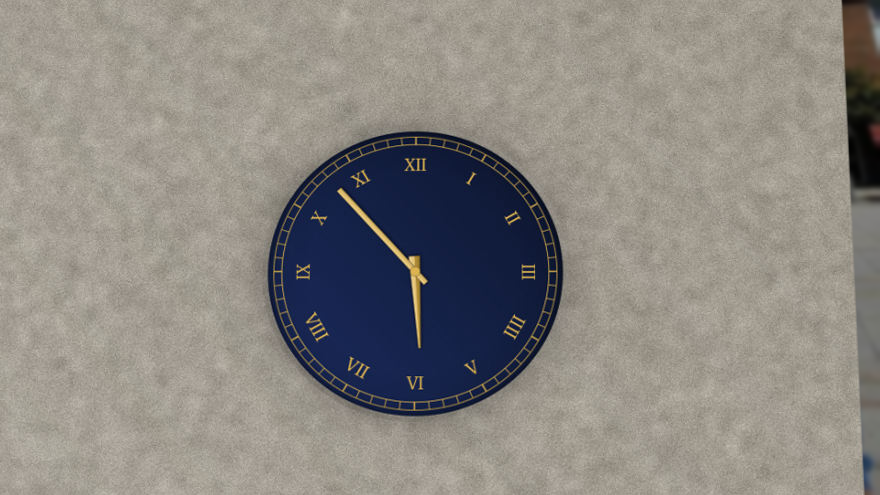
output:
5 h 53 min
